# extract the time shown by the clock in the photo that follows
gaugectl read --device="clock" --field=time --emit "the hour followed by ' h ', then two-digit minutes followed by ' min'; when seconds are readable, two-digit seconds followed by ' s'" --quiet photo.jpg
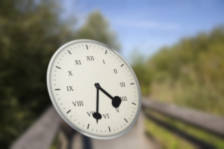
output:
4 h 33 min
